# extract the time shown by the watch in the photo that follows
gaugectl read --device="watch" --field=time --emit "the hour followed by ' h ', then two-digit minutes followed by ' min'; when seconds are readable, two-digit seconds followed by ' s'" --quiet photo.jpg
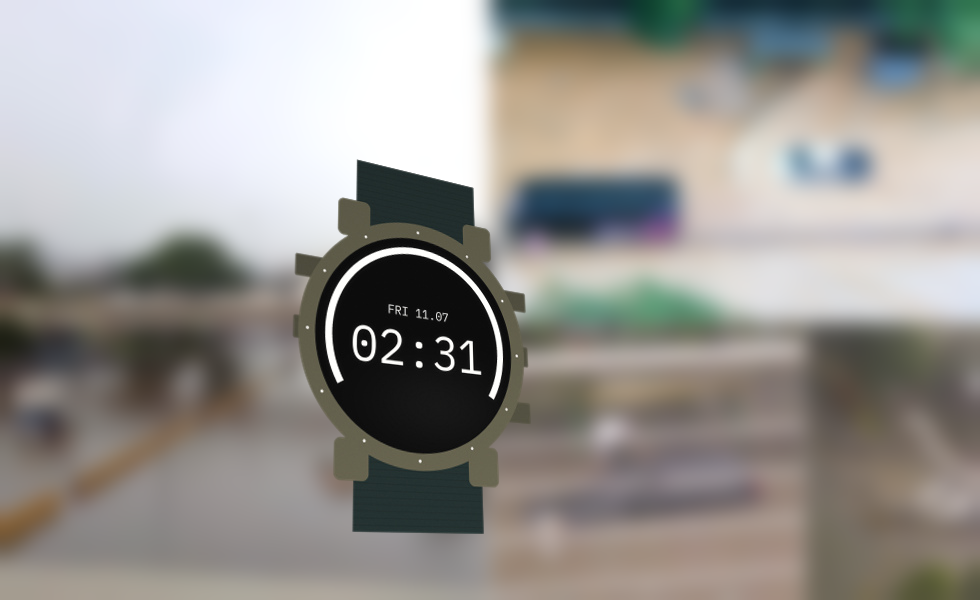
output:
2 h 31 min
